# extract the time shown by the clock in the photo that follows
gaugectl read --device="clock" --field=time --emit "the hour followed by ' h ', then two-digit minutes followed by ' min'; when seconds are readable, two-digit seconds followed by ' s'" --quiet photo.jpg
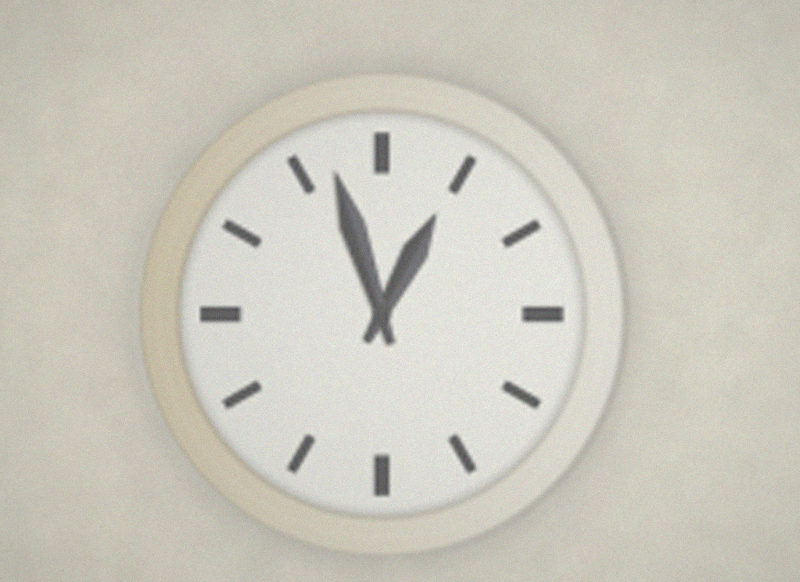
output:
12 h 57 min
